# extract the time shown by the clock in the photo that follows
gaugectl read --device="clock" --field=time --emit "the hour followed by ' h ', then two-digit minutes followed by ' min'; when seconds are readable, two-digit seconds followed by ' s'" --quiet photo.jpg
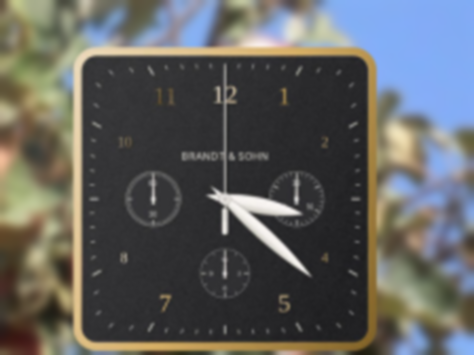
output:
3 h 22 min
